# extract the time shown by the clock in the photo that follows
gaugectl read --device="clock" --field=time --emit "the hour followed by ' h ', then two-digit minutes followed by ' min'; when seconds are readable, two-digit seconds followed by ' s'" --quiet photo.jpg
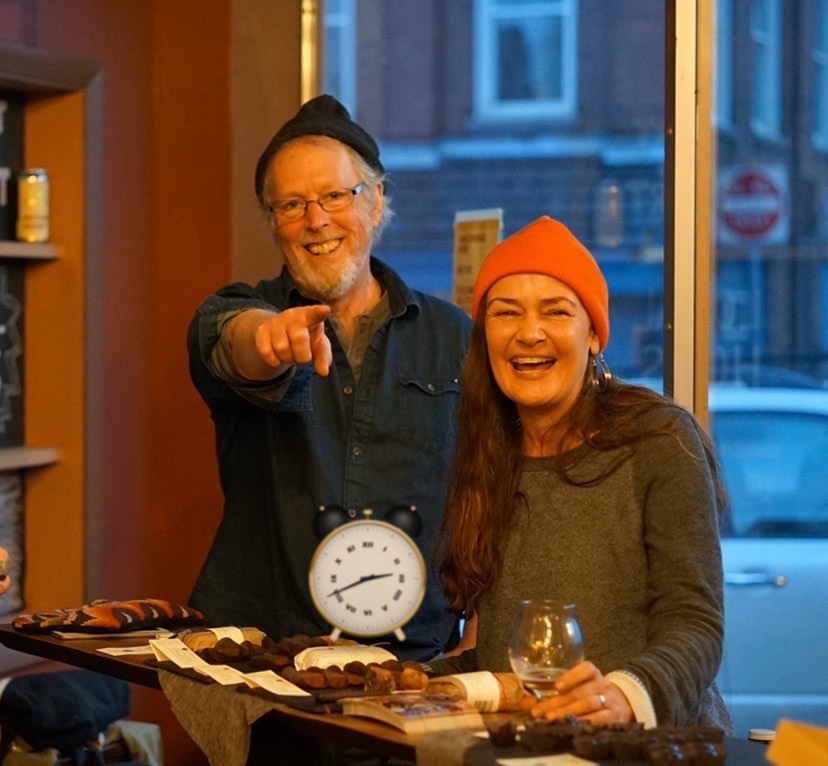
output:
2 h 41 min
